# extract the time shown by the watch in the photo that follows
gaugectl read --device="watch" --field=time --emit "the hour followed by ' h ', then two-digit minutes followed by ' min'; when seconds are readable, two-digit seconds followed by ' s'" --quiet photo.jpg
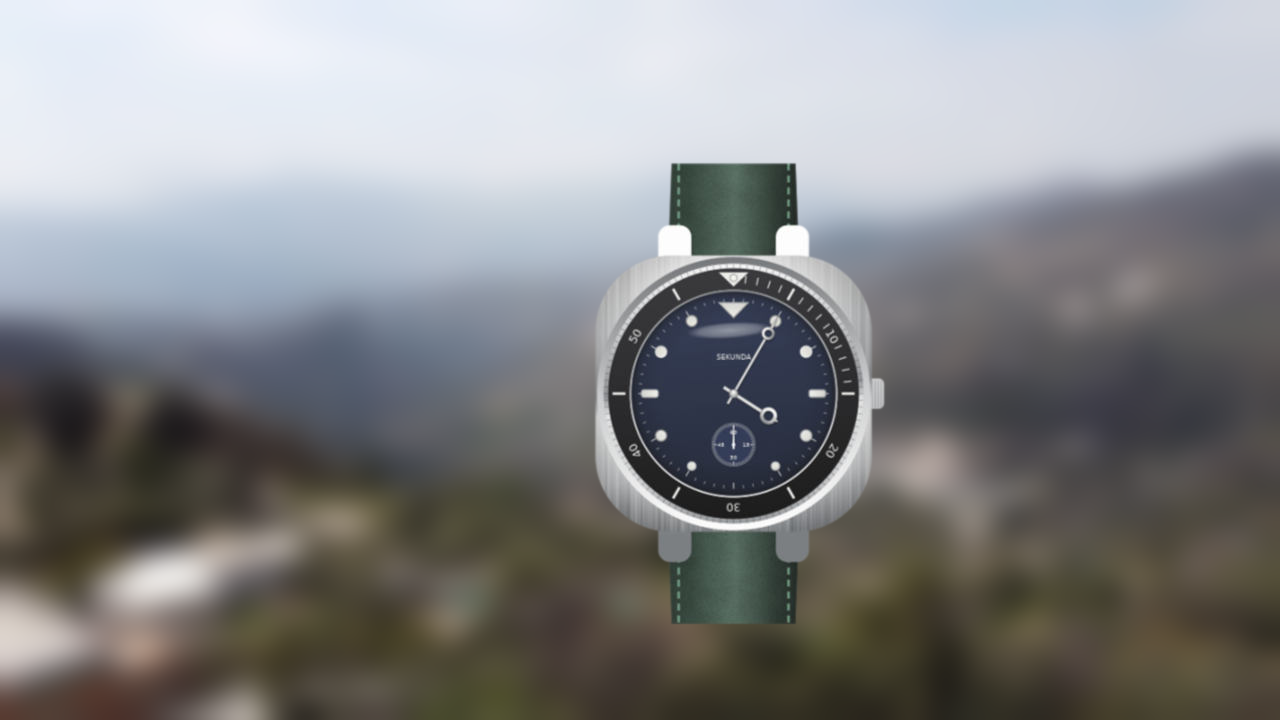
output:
4 h 05 min
